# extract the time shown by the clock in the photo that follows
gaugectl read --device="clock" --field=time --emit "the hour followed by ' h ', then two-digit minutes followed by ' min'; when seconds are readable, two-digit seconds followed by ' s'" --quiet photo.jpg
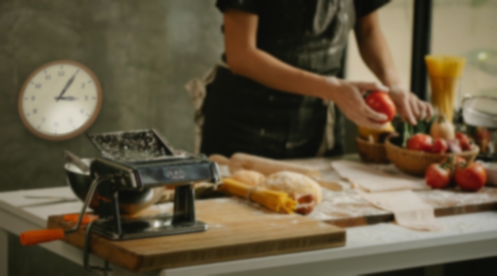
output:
3 h 05 min
